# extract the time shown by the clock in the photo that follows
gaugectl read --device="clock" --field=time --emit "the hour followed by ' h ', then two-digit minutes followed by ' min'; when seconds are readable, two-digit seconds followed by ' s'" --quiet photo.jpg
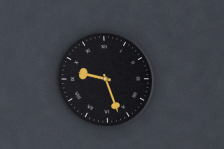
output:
9 h 27 min
